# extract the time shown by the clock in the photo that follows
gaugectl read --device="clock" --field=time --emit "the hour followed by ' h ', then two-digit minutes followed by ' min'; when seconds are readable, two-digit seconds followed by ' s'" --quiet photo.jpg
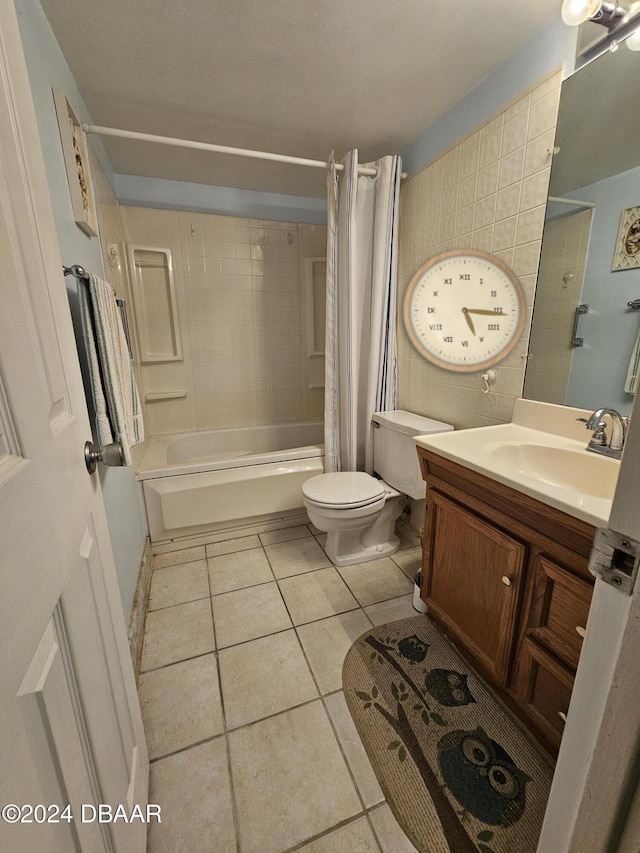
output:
5 h 16 min
